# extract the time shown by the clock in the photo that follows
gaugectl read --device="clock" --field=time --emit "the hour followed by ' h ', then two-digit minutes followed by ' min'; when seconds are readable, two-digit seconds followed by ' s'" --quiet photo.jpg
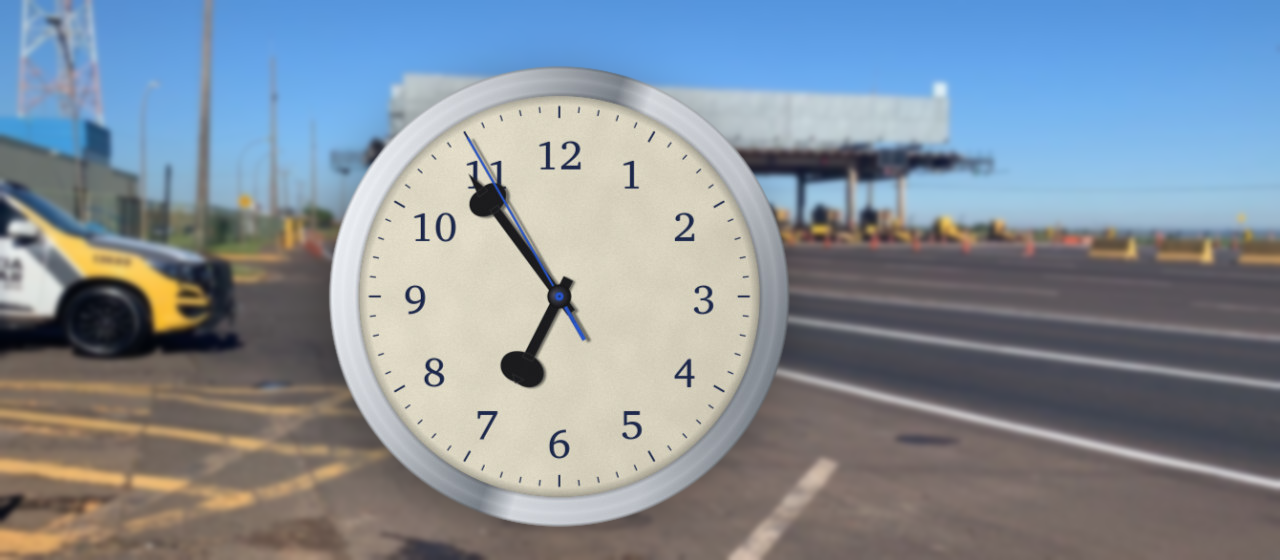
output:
6 h 53 min 55 s
